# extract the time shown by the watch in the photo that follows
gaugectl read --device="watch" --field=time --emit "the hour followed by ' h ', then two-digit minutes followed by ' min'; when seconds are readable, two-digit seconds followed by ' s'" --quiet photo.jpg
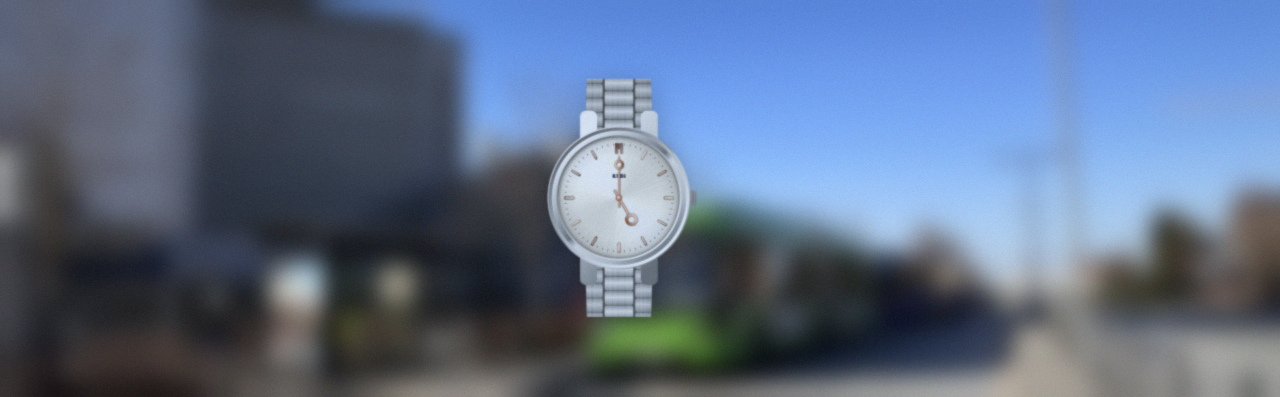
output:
5 h 00 min
